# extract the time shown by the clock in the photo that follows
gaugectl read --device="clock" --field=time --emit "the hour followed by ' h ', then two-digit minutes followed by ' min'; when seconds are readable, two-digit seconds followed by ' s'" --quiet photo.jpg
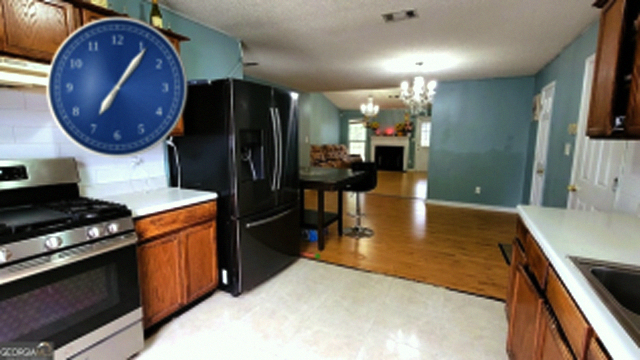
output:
7 h 06 min
